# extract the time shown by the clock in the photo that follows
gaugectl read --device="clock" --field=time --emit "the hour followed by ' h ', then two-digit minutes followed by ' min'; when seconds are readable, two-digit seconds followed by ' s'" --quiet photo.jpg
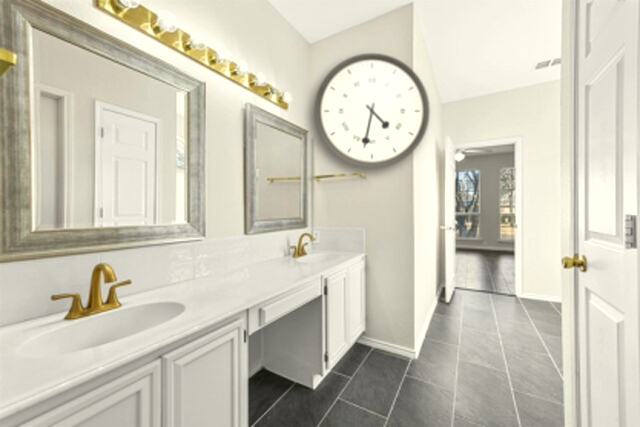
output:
4 h 32 min
